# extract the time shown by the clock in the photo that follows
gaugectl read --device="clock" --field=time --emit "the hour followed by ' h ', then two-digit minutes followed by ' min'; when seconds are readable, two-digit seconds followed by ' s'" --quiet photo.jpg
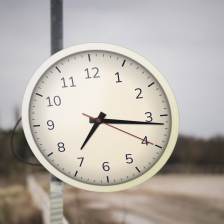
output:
7 h 16 min 20 s
